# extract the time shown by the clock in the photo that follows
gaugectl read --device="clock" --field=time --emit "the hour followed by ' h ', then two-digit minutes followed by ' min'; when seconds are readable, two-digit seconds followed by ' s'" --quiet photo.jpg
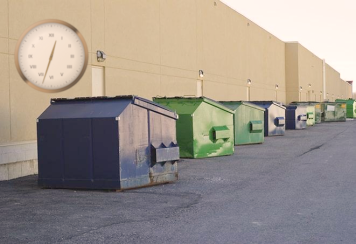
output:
12 h 33 min
